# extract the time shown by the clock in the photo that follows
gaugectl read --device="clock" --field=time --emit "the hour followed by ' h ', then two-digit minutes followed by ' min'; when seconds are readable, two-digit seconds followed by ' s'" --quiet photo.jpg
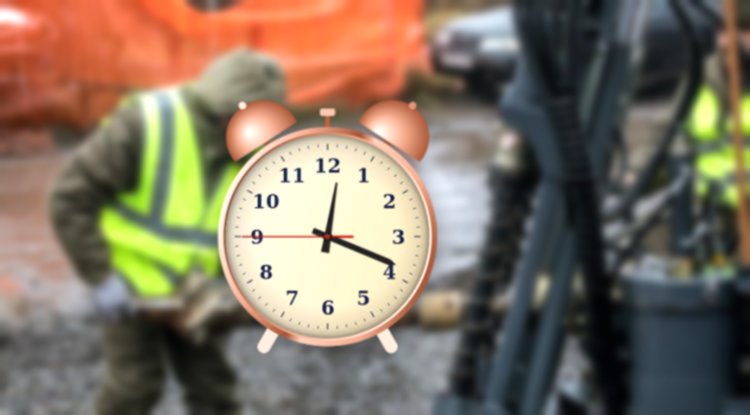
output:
12 h 18 min 45 s
